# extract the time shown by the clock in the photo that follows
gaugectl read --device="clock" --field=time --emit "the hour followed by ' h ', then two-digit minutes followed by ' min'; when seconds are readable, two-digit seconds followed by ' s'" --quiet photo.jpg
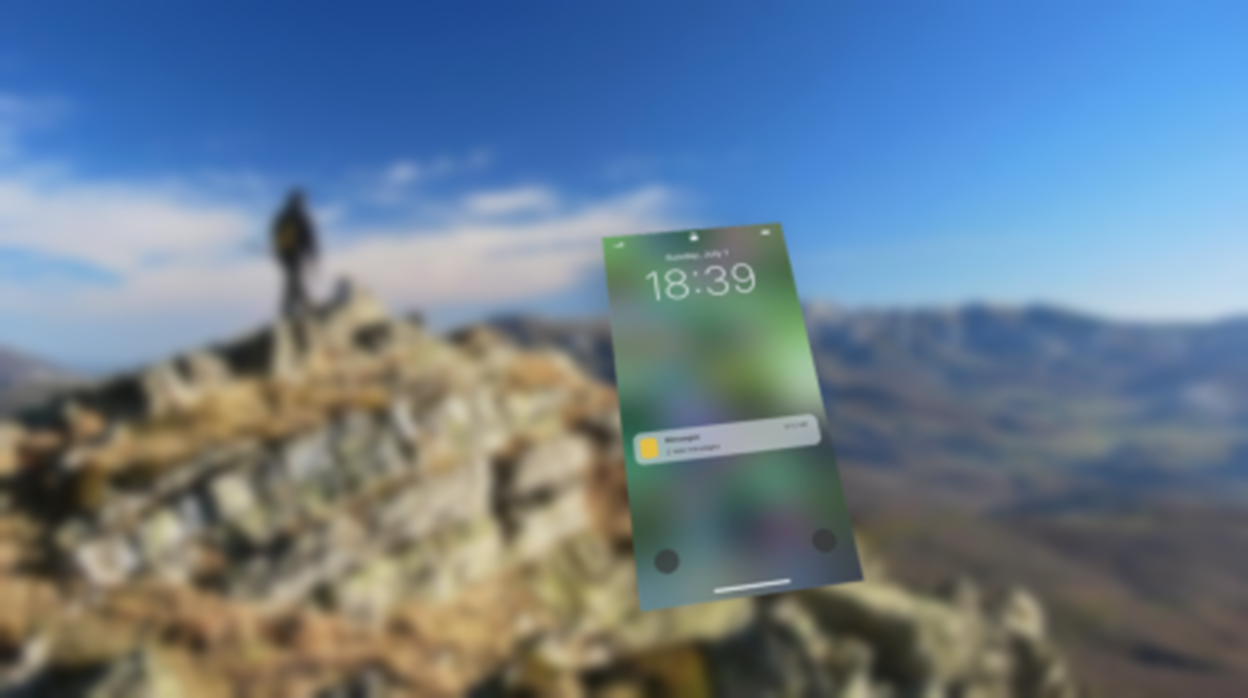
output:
18 h 39 min
